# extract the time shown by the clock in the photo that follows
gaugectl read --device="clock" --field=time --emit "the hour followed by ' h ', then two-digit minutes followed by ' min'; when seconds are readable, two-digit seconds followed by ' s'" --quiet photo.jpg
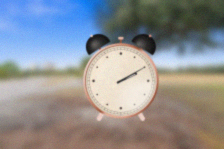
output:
2 h 10 min
